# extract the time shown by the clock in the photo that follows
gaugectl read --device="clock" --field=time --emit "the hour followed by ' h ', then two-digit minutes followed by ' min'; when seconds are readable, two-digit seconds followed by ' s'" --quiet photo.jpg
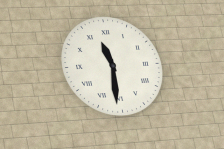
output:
11 h 31 min
